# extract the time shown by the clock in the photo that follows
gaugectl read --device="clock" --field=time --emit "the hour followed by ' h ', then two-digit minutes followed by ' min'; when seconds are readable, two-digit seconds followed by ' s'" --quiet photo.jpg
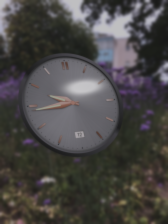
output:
9 h 44 min
